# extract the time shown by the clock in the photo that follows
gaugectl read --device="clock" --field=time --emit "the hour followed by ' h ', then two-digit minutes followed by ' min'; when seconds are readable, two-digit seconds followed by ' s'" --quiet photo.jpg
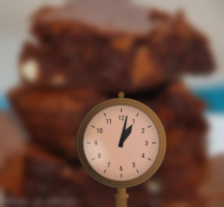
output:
1 h 02 min
